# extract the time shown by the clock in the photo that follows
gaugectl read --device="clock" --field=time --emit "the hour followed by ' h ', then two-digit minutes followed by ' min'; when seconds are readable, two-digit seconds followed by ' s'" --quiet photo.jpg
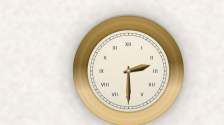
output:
2 h 30 min
